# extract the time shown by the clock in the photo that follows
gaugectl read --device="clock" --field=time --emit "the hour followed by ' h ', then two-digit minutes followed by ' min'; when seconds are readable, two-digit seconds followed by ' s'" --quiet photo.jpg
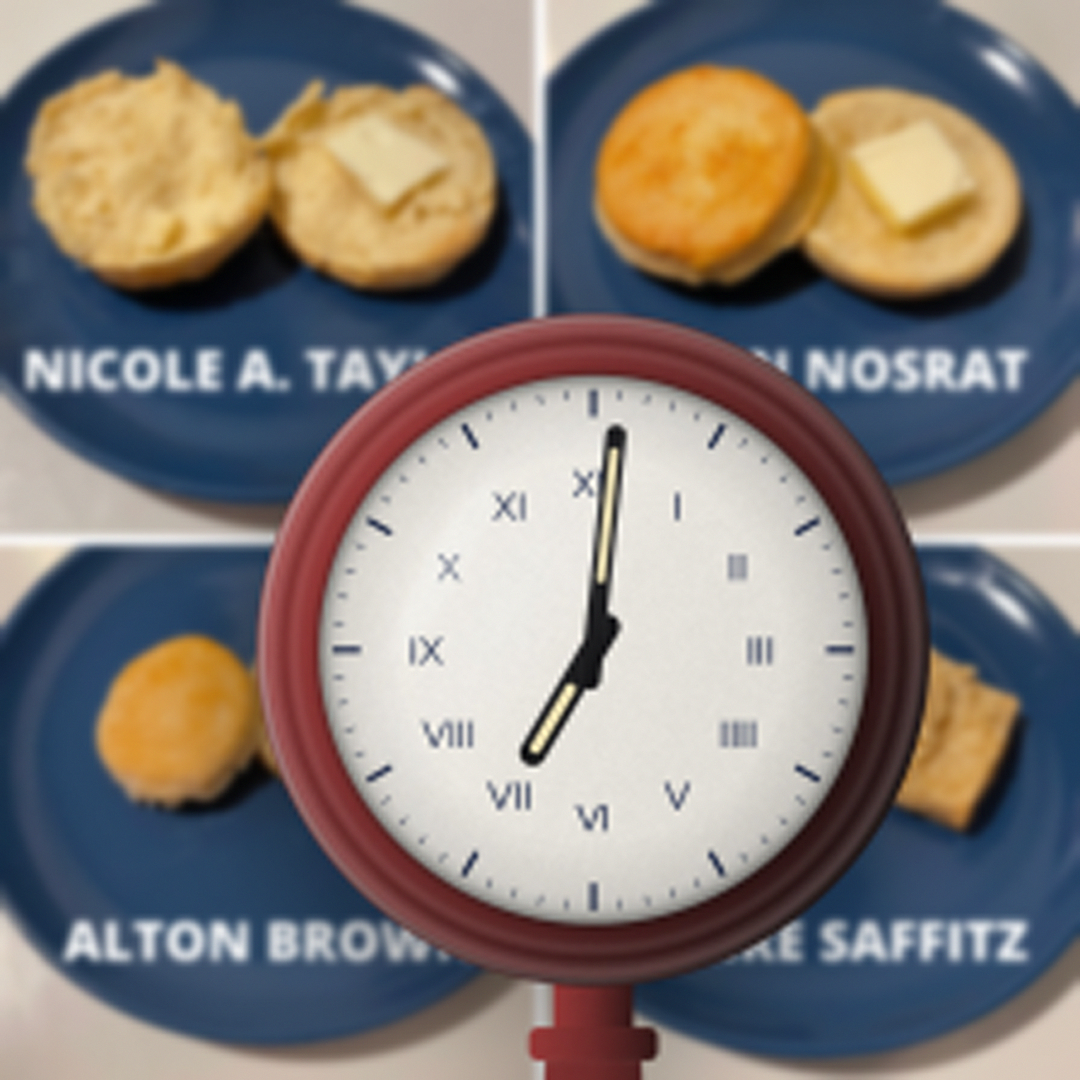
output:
7 h 01 min
